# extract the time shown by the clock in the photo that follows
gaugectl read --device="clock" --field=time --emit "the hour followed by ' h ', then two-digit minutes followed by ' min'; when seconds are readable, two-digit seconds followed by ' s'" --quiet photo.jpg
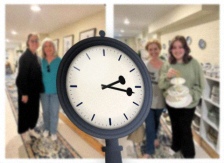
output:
2 h 17 min
